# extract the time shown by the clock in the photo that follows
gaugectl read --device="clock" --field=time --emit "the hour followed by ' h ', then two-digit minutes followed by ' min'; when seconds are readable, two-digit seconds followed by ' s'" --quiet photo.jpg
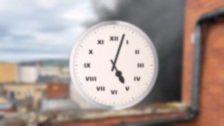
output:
5 h 03 min
